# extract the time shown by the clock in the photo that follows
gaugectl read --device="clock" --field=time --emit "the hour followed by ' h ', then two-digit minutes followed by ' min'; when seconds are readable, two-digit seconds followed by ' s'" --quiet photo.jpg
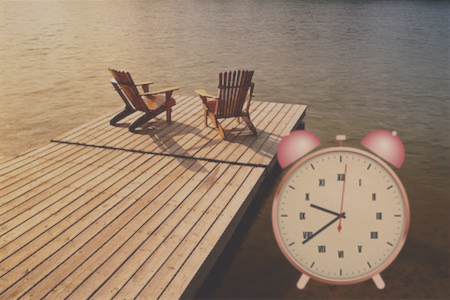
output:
9 h 39 min 01 s
